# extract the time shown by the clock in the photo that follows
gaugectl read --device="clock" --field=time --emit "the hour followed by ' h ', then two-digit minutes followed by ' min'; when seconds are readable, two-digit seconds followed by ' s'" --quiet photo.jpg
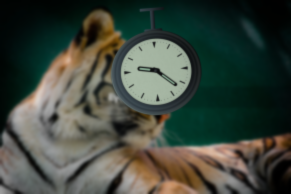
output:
9 h 22 min
